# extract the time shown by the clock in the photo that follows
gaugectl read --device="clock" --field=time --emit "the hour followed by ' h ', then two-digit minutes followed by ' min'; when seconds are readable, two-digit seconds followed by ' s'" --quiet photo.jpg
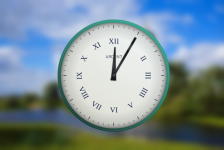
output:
12 h 05 min
